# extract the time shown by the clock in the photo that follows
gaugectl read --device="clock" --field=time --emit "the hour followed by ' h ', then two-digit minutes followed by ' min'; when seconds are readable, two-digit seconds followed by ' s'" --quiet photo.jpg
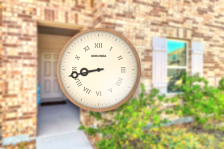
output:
8 h 43 min
